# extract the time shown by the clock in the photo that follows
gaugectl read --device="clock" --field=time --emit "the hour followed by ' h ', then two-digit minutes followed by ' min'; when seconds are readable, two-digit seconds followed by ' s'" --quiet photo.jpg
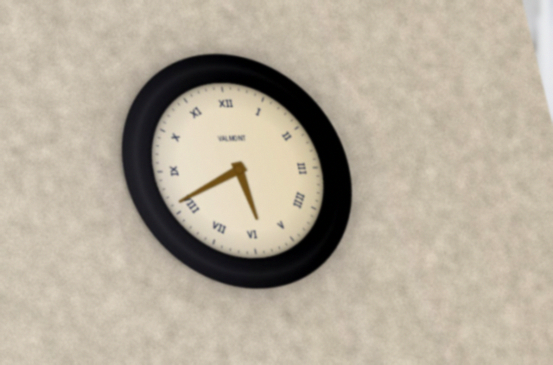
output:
5 h 41 min
